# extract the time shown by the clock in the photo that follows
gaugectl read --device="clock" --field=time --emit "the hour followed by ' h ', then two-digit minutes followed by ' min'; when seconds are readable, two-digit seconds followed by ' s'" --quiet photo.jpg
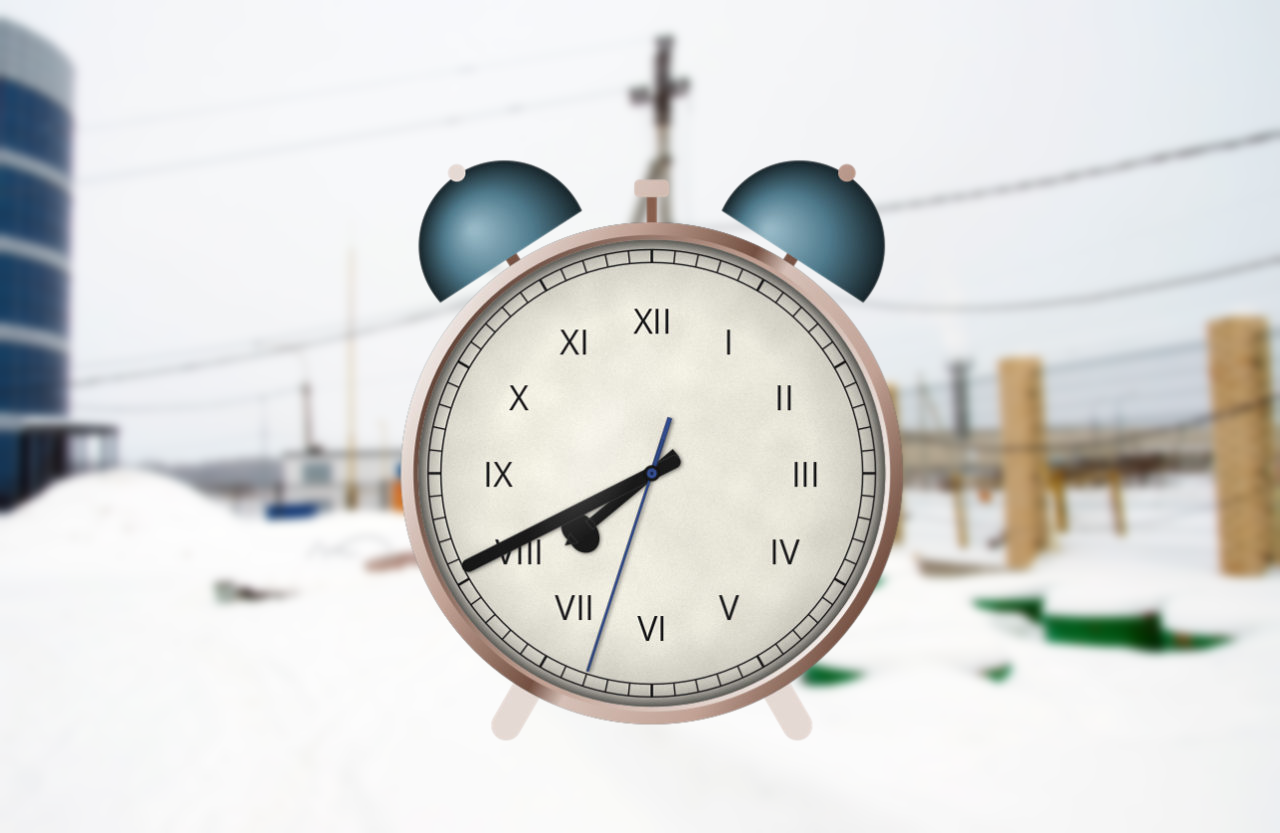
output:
7 h 40 min 33 s
